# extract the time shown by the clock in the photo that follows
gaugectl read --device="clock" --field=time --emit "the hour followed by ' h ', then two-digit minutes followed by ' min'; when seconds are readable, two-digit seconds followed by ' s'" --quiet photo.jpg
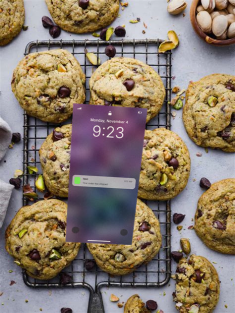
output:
9 h 23 min
